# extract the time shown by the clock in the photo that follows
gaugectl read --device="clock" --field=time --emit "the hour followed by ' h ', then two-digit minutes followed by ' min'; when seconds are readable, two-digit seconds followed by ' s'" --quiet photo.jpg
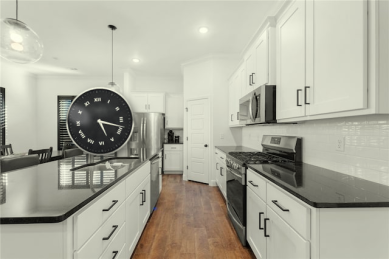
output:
5 h 18 min
